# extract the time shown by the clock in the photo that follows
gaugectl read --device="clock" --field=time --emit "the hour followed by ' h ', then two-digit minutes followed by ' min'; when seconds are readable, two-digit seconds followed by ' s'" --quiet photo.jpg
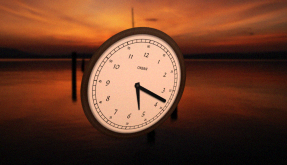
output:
5 h 18 min
